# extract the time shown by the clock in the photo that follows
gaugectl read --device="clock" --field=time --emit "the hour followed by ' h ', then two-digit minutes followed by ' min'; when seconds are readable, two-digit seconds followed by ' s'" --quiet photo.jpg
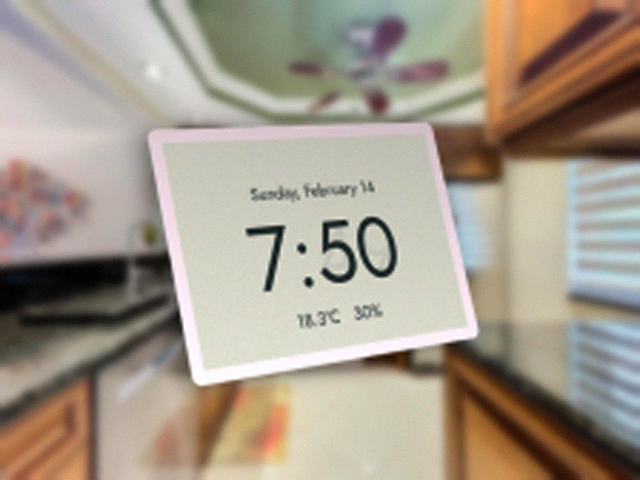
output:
7 h 50 min
